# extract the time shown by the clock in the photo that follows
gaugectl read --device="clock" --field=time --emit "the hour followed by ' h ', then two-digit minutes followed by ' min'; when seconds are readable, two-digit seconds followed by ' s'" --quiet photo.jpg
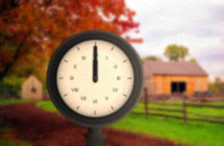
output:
12 h 00 min
